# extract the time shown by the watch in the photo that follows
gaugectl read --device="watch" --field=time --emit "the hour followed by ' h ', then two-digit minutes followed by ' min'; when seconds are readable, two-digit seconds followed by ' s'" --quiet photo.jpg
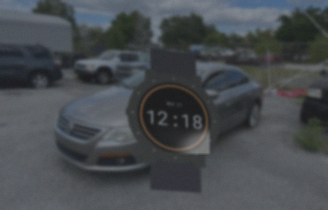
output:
12 h 18 min
